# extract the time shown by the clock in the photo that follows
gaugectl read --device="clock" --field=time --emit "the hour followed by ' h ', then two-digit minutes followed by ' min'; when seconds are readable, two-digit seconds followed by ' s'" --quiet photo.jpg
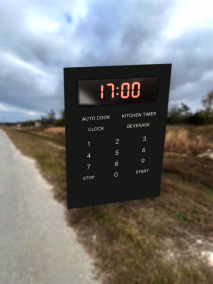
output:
17 h 00 min
